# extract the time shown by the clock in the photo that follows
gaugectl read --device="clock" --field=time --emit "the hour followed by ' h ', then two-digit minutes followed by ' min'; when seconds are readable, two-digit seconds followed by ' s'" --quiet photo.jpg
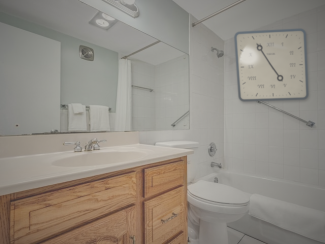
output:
4 h 55 min
